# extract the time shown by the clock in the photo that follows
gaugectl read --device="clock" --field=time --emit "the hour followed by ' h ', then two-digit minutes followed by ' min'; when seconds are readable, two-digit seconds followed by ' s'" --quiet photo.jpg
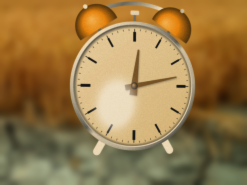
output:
12 h 13 min
